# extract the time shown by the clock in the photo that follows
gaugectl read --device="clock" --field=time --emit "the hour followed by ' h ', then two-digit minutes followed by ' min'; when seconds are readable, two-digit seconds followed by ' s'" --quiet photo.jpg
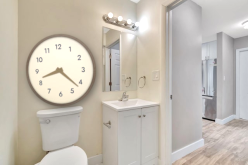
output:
8 h 22 min
